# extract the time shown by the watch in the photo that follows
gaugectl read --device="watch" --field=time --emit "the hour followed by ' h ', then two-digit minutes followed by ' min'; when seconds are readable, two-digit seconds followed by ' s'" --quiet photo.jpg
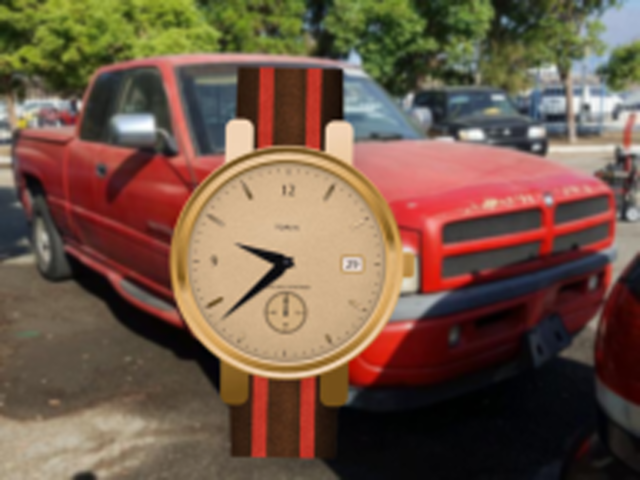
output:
9 h 38 min
